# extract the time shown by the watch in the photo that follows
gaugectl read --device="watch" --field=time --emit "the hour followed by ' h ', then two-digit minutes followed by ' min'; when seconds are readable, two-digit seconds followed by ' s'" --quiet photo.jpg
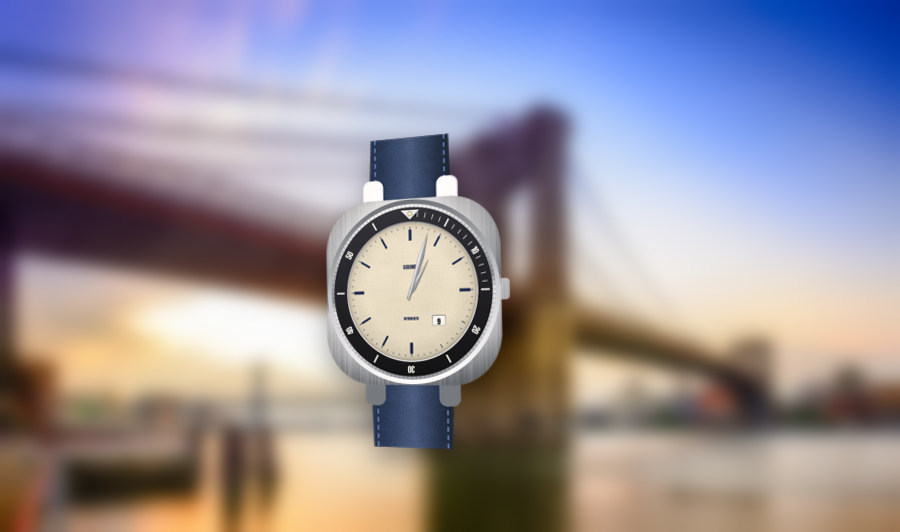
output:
1 h 03 min
